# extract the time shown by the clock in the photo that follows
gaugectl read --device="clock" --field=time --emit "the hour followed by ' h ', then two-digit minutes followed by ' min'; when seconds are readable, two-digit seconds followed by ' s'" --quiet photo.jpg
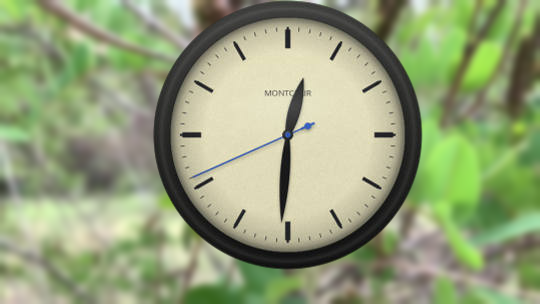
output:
12 h 30 min 41 s
